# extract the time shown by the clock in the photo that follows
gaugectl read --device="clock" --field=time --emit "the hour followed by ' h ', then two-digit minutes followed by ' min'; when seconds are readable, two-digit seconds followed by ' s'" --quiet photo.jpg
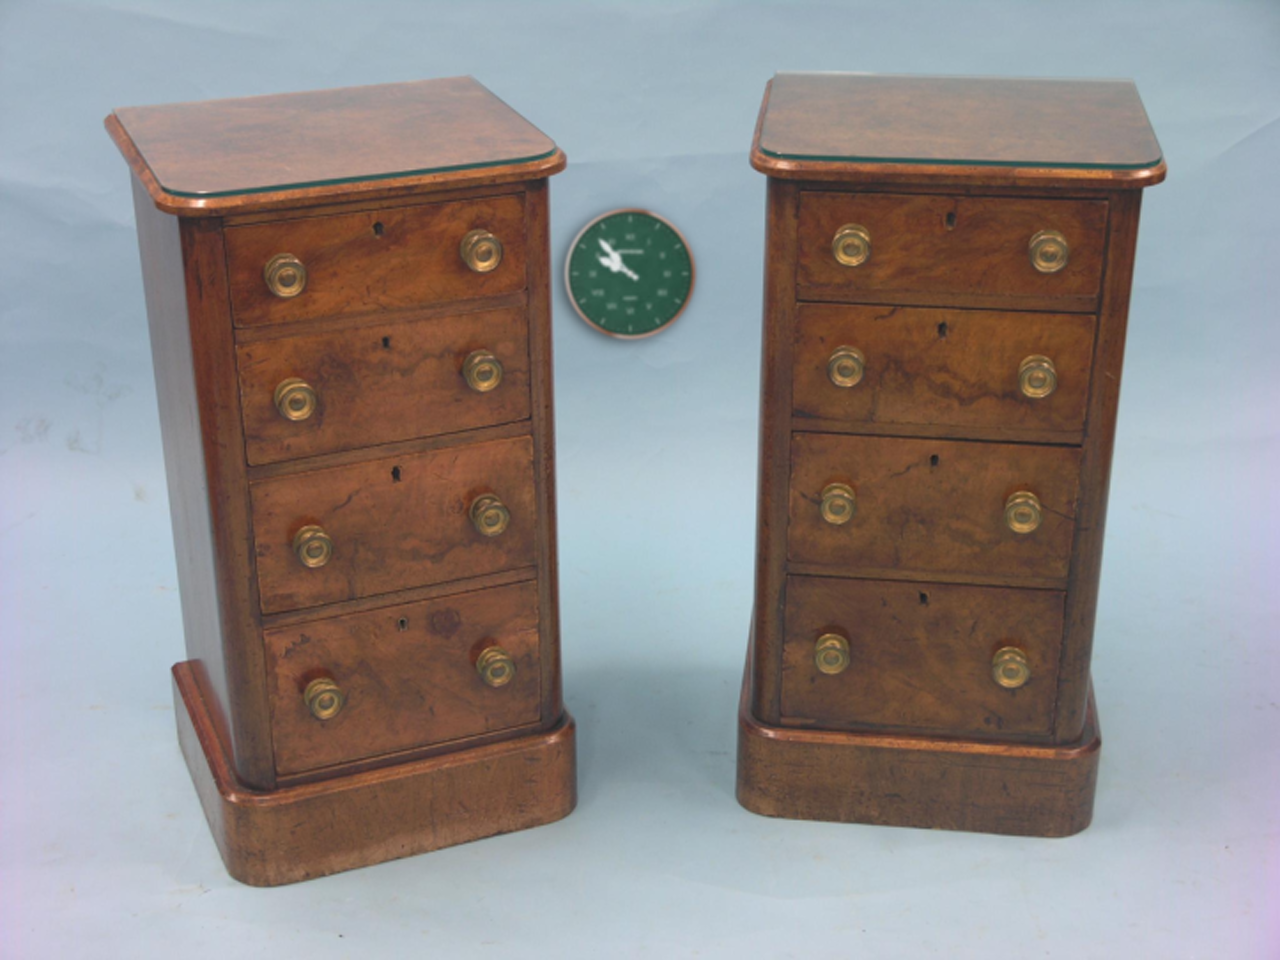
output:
9 h 53 min
